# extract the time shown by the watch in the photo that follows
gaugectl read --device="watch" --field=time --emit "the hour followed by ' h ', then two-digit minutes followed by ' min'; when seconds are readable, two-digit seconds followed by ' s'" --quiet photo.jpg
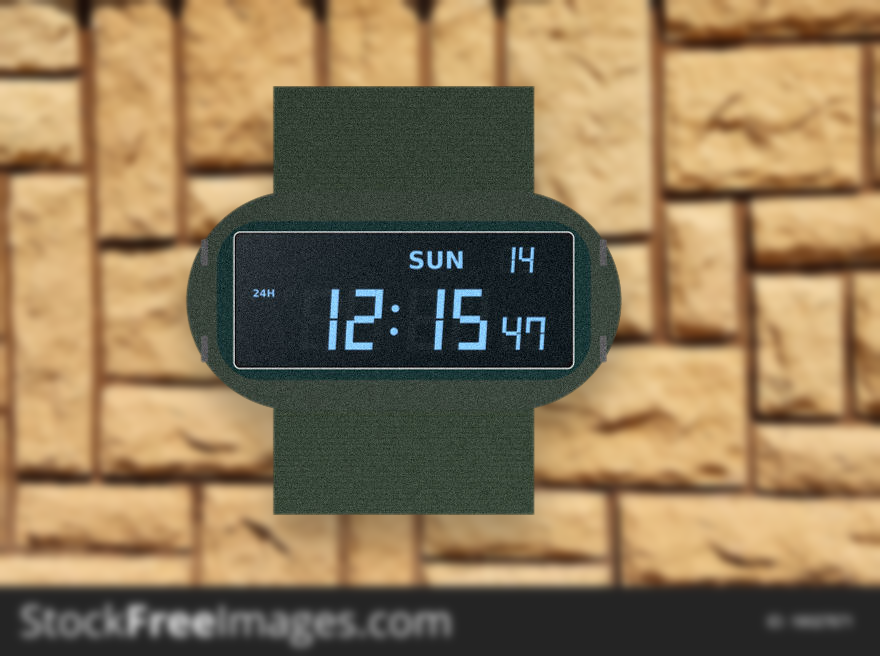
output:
12 h 15 min 47 s
